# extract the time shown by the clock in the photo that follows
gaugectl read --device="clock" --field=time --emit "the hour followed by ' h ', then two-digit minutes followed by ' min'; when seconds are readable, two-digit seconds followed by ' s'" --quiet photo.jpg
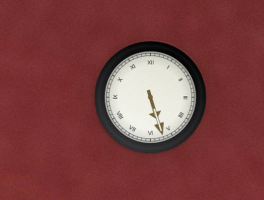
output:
5 h 27 min
